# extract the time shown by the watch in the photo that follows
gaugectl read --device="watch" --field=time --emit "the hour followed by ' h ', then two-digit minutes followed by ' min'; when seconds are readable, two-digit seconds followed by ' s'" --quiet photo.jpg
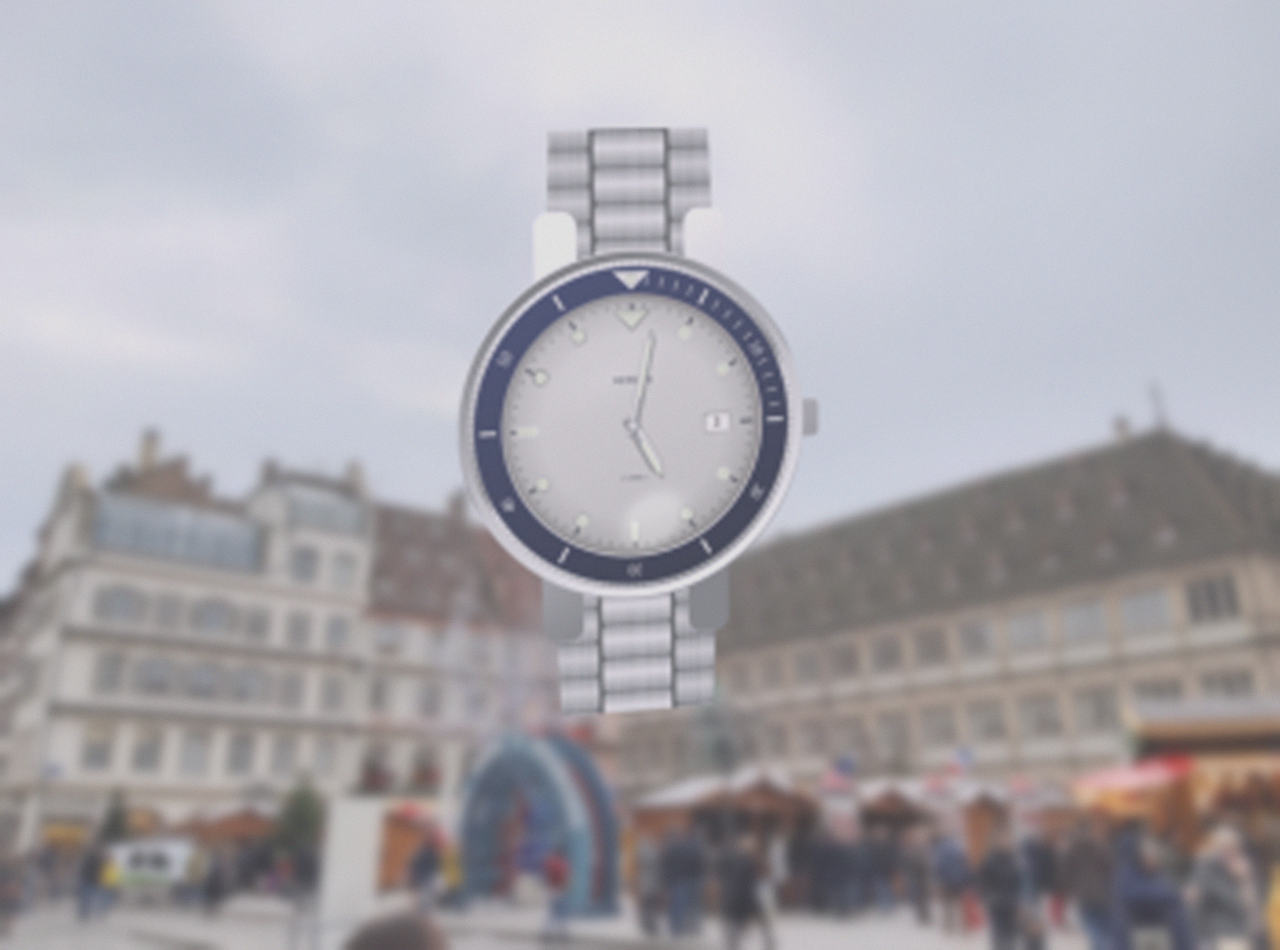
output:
5 h 02 min
